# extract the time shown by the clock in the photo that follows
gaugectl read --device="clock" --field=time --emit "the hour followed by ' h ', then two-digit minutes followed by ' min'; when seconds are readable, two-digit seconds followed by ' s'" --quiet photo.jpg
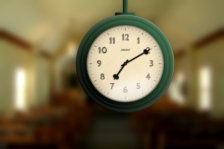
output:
7 h 10 min
